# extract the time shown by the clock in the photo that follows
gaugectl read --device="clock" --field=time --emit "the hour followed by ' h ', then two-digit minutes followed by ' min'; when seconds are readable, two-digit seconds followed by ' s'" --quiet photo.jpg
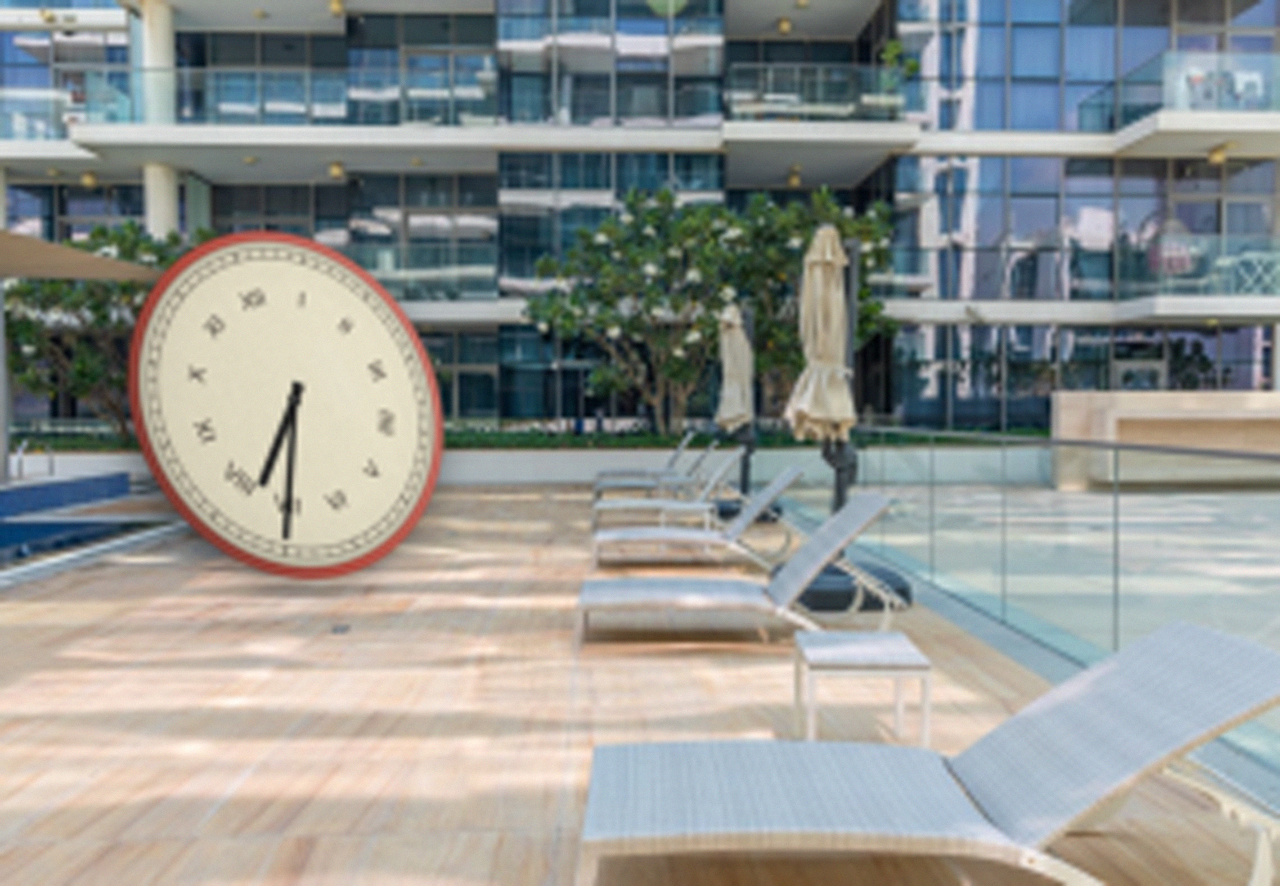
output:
7 h 35 min
